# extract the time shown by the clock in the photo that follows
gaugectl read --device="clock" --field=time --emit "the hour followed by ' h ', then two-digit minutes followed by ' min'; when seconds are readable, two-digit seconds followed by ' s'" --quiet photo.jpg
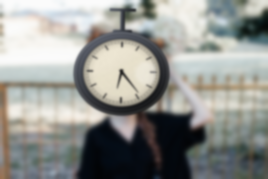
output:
6 h 24 min
